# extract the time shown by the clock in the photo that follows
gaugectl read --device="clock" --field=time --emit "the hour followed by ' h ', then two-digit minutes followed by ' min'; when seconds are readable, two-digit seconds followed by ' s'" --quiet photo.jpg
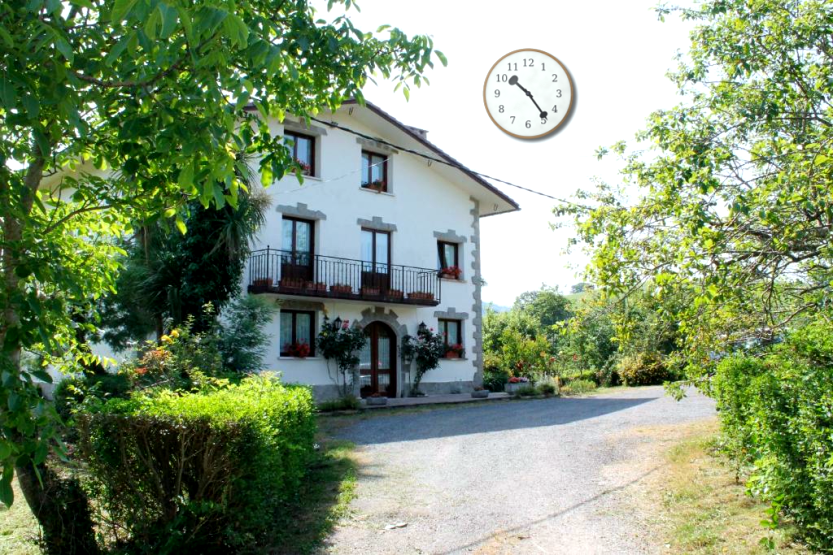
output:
10 h 24 min
